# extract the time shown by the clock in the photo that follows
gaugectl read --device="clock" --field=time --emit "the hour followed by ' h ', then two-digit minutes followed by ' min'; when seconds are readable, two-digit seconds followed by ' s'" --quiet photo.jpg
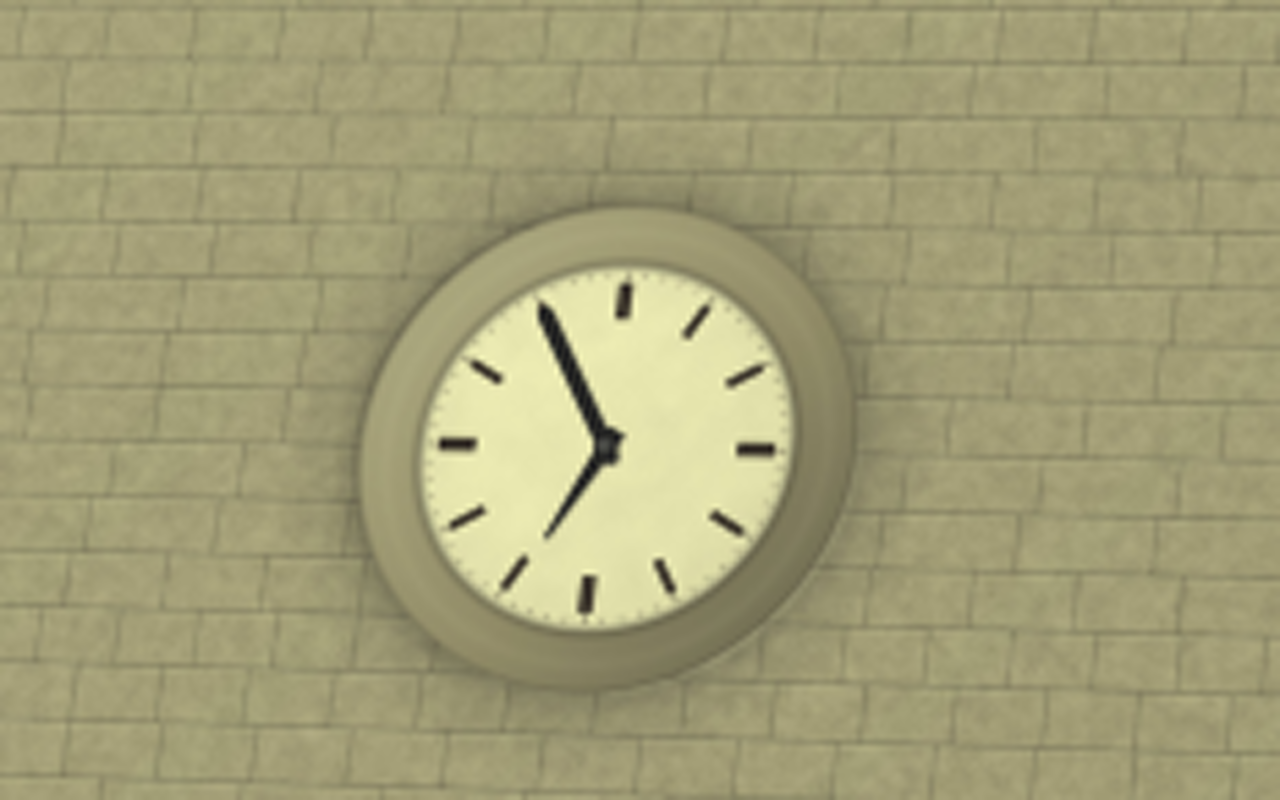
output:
6 h 55 min
